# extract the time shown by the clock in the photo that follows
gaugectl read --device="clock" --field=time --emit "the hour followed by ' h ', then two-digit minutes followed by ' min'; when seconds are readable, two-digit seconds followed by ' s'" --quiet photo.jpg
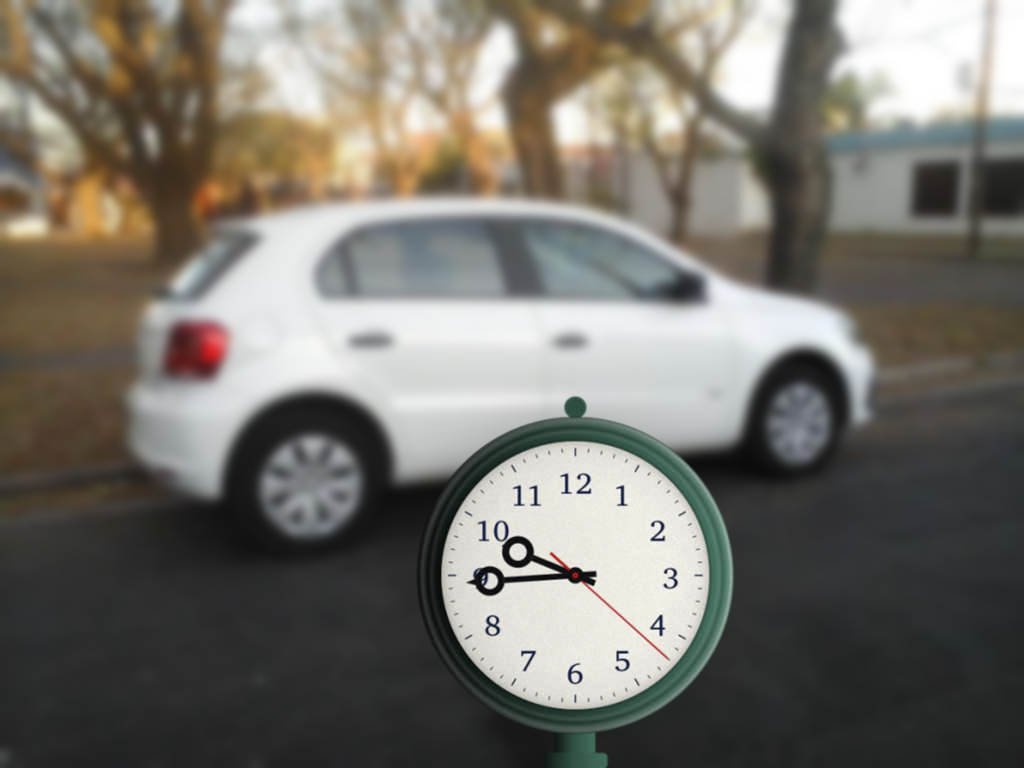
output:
9 h 44 min 22 s
